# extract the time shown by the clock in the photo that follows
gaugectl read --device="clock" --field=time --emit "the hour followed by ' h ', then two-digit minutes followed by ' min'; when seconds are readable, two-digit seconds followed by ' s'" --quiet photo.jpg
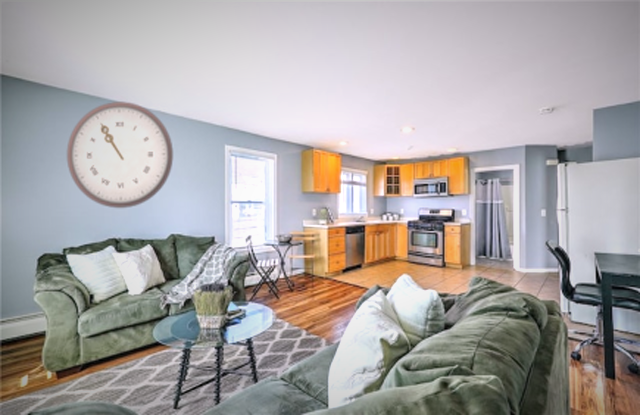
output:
10 h 55 min
